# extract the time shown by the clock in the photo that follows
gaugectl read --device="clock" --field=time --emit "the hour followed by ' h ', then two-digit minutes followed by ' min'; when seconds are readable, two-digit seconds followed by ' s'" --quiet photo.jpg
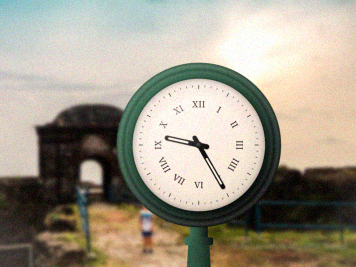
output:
9 h 25 min
